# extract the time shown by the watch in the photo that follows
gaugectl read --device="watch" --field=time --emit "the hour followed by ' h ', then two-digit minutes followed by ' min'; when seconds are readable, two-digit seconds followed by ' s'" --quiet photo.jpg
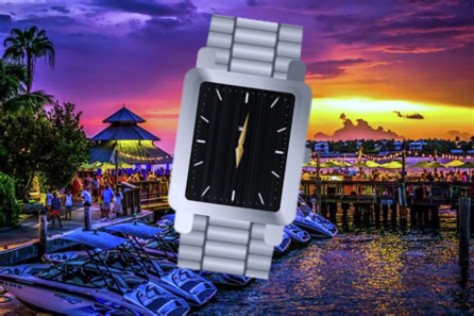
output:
6 h 01 min
